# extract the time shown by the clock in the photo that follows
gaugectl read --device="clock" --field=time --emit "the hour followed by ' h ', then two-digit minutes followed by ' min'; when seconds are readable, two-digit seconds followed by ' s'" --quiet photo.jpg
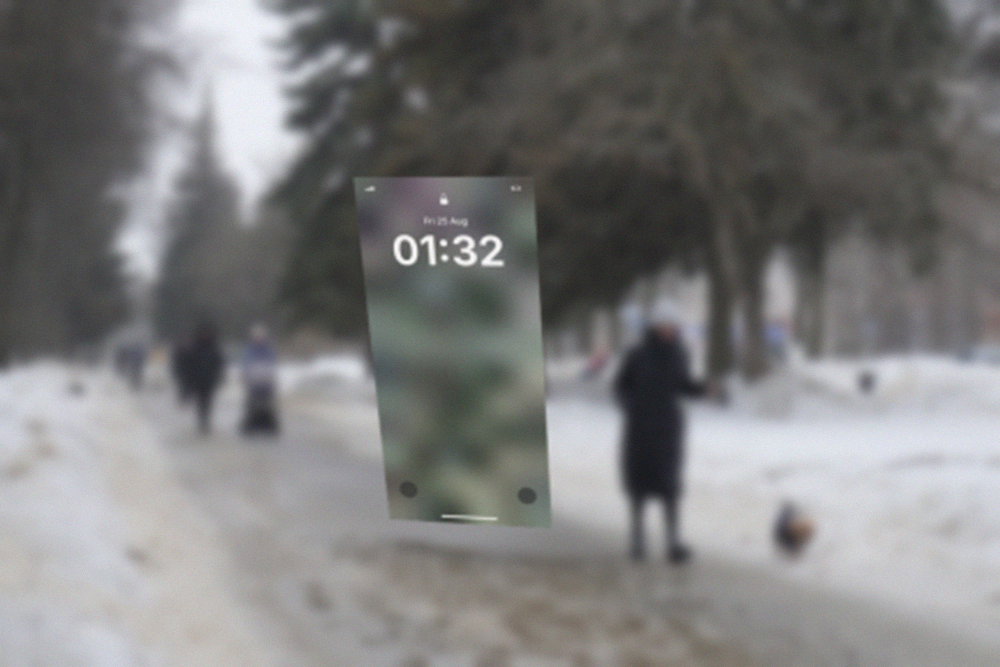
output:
1 h 32 min
